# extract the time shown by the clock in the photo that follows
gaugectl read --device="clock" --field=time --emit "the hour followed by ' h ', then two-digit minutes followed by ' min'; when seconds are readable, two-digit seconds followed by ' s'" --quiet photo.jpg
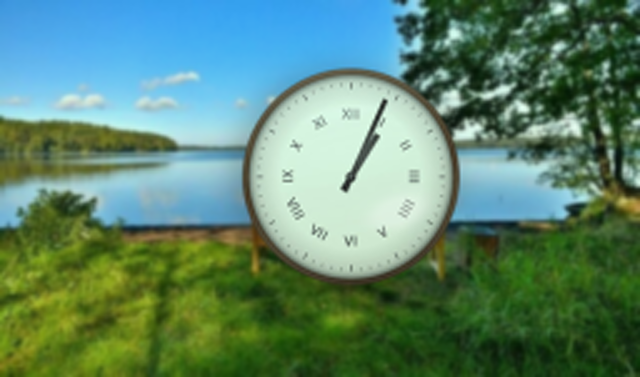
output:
1 h 04 min
